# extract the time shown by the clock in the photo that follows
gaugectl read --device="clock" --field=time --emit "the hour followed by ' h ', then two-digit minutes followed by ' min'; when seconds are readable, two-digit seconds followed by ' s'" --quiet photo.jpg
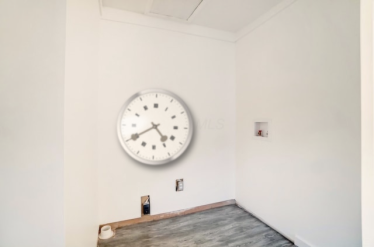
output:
4 h 40 min
